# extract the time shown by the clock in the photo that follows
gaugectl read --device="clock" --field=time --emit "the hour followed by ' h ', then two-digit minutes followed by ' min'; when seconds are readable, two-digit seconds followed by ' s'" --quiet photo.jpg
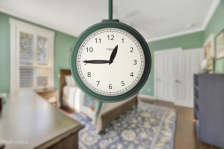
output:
12 h 45 min
